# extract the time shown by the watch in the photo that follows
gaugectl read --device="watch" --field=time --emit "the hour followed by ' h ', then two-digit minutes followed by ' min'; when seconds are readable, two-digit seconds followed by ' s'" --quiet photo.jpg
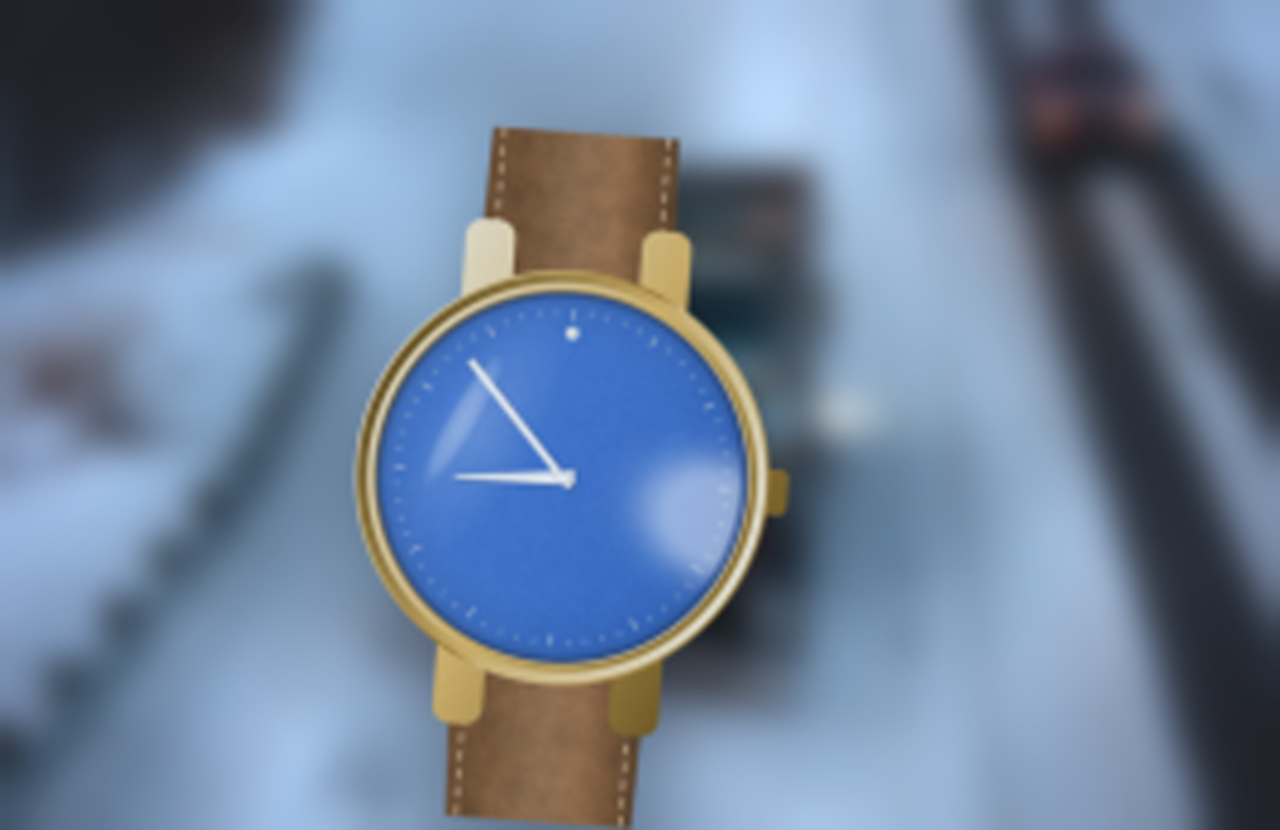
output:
8 h 53 min
